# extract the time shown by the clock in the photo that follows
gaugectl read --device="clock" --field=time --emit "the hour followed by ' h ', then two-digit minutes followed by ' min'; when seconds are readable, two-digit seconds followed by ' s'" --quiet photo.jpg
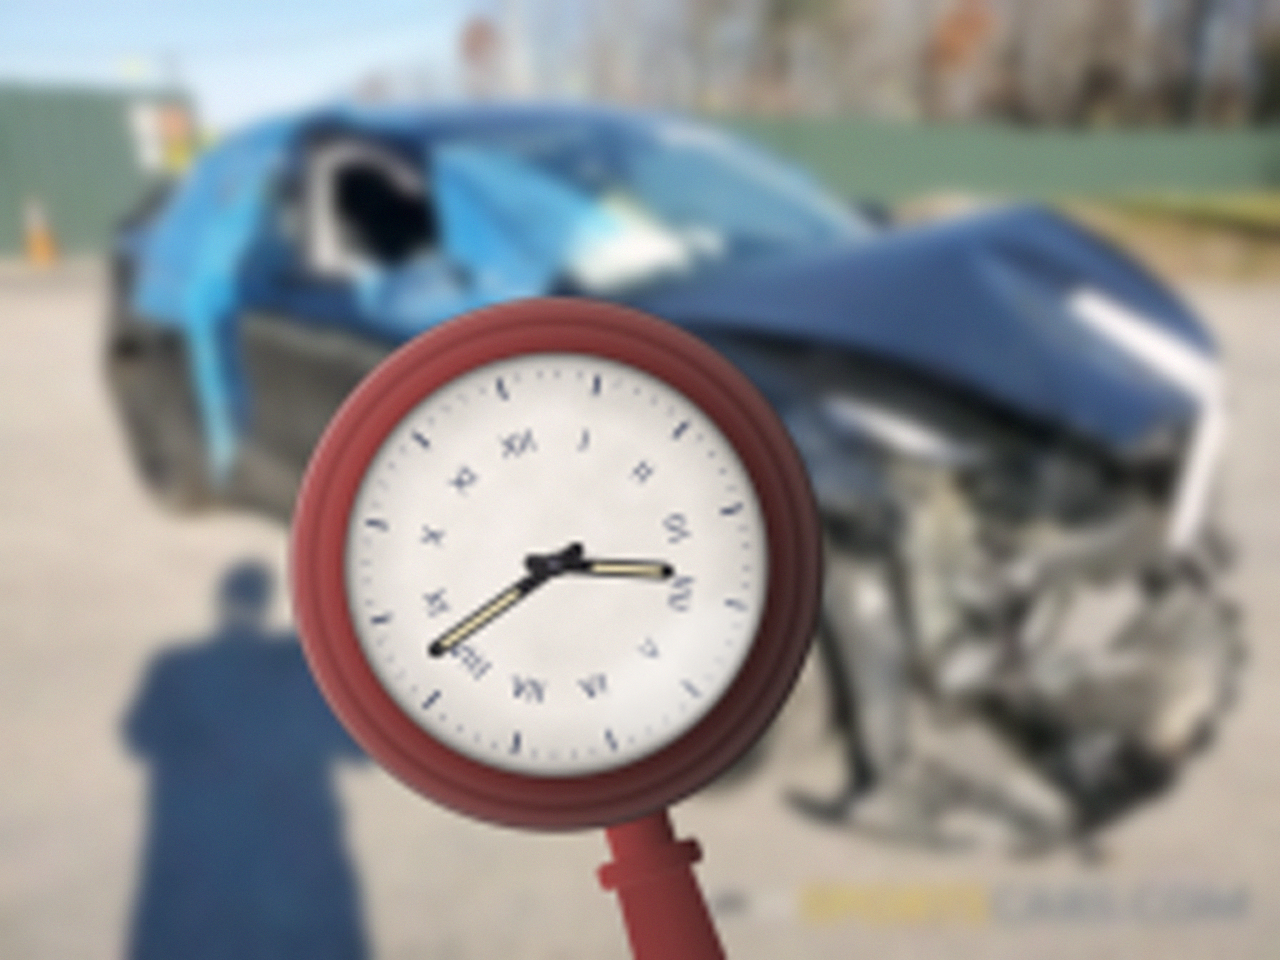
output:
3 h 42 min
